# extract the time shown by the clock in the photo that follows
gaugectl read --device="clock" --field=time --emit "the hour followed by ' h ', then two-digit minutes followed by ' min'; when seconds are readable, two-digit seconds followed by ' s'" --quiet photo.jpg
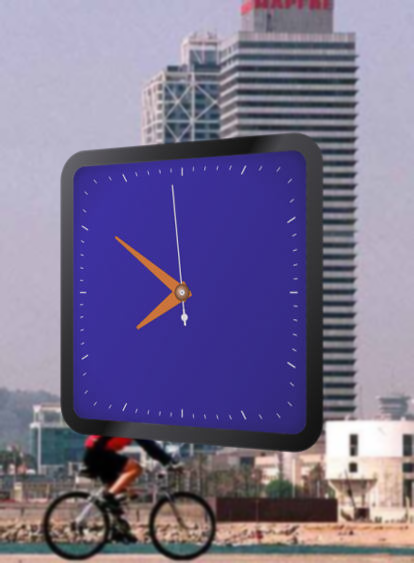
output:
7 h 50 min 59 s
